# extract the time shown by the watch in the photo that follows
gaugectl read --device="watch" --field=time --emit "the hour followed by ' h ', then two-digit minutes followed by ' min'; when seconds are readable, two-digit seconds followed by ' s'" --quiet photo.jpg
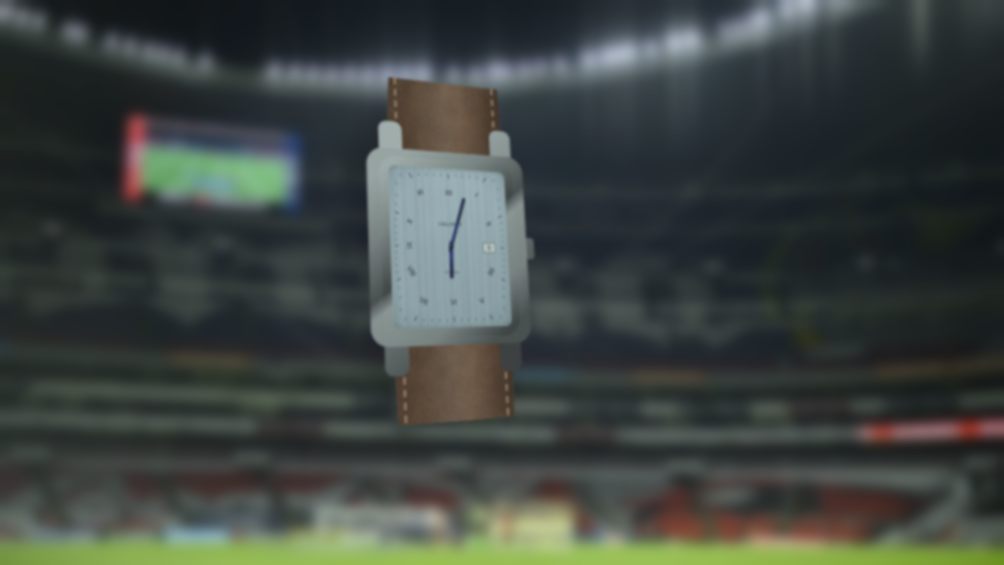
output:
6 h 03 min
